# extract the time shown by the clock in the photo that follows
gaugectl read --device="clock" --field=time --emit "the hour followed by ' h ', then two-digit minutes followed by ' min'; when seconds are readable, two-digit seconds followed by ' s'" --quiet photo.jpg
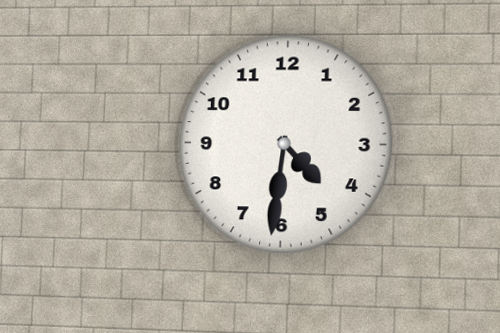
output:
4 h 31 min
